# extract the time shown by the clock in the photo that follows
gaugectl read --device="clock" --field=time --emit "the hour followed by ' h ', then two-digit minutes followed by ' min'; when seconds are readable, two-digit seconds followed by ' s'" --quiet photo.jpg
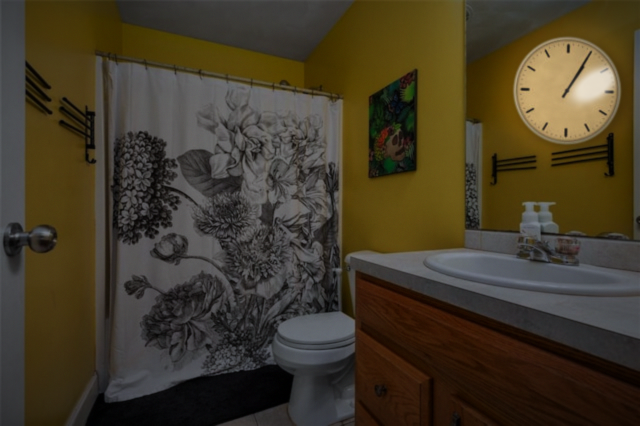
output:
1 h 05 min
